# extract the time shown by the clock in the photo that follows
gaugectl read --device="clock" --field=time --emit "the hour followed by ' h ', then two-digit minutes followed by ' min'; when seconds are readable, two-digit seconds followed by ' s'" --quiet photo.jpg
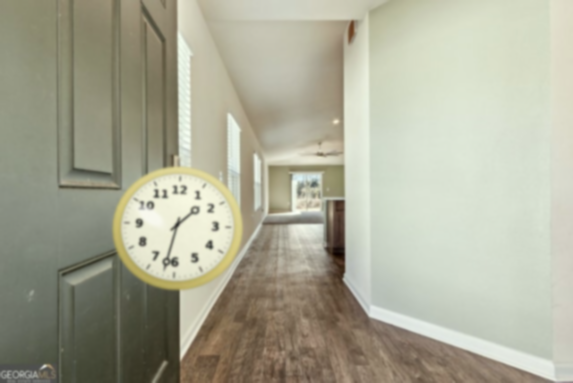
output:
1 h 32 min
